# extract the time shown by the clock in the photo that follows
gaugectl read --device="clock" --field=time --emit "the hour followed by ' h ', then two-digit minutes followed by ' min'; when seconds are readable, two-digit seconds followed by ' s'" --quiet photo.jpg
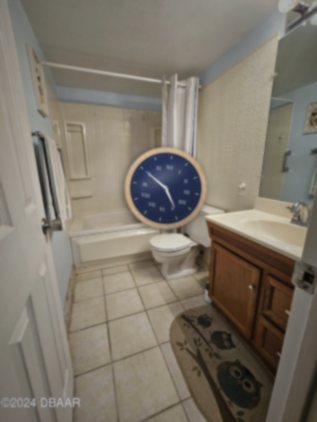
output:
4 h 50 min
